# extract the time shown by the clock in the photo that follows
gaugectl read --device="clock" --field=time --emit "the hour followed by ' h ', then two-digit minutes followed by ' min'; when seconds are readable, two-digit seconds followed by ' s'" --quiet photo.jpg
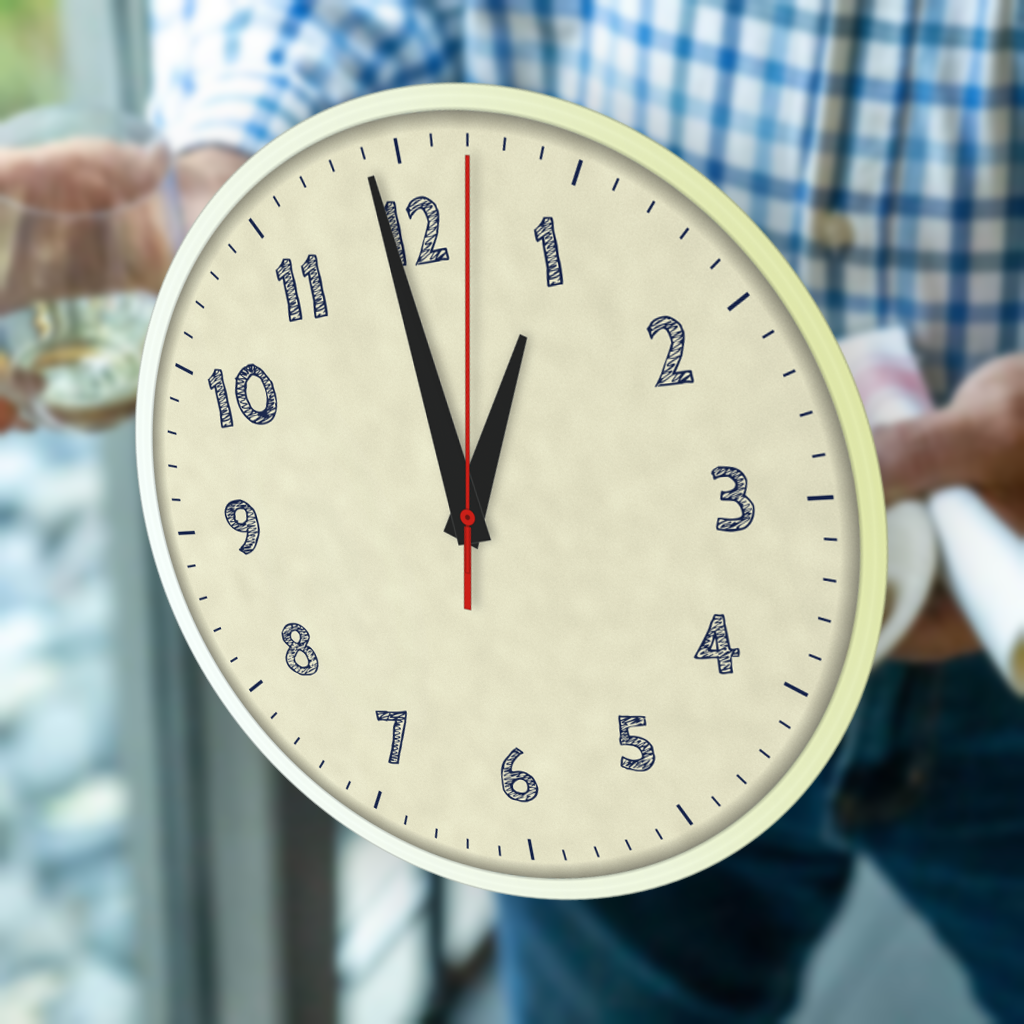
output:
12 h 59 min 02 s
